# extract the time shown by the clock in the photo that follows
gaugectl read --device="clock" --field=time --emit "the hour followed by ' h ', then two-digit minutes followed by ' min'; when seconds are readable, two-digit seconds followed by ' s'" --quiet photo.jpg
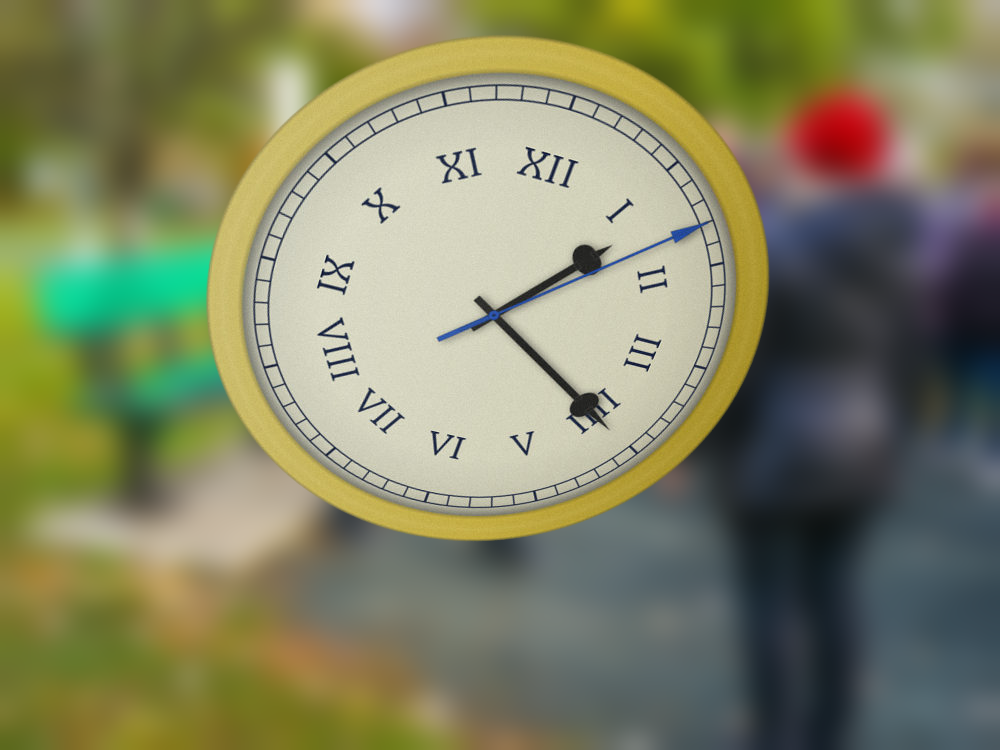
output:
1 h 20 min 08 s
